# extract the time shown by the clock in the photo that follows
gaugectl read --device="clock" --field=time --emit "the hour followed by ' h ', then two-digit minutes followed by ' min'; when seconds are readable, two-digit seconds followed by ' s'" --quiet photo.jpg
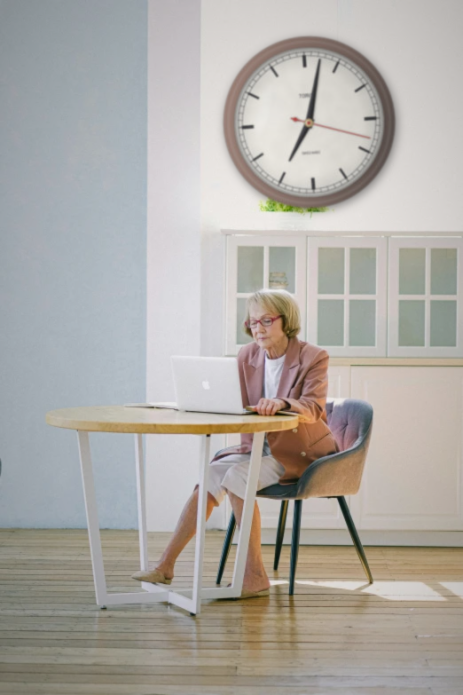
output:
7 h 02 min 18 s
